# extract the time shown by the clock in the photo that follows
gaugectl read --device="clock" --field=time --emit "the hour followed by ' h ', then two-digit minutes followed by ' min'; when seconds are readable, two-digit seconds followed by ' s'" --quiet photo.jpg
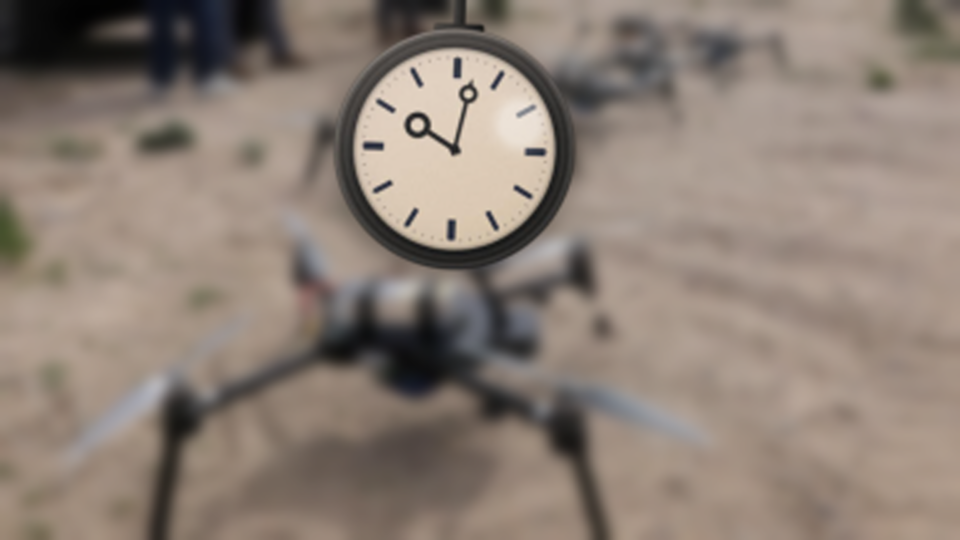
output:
10 h 02 min
